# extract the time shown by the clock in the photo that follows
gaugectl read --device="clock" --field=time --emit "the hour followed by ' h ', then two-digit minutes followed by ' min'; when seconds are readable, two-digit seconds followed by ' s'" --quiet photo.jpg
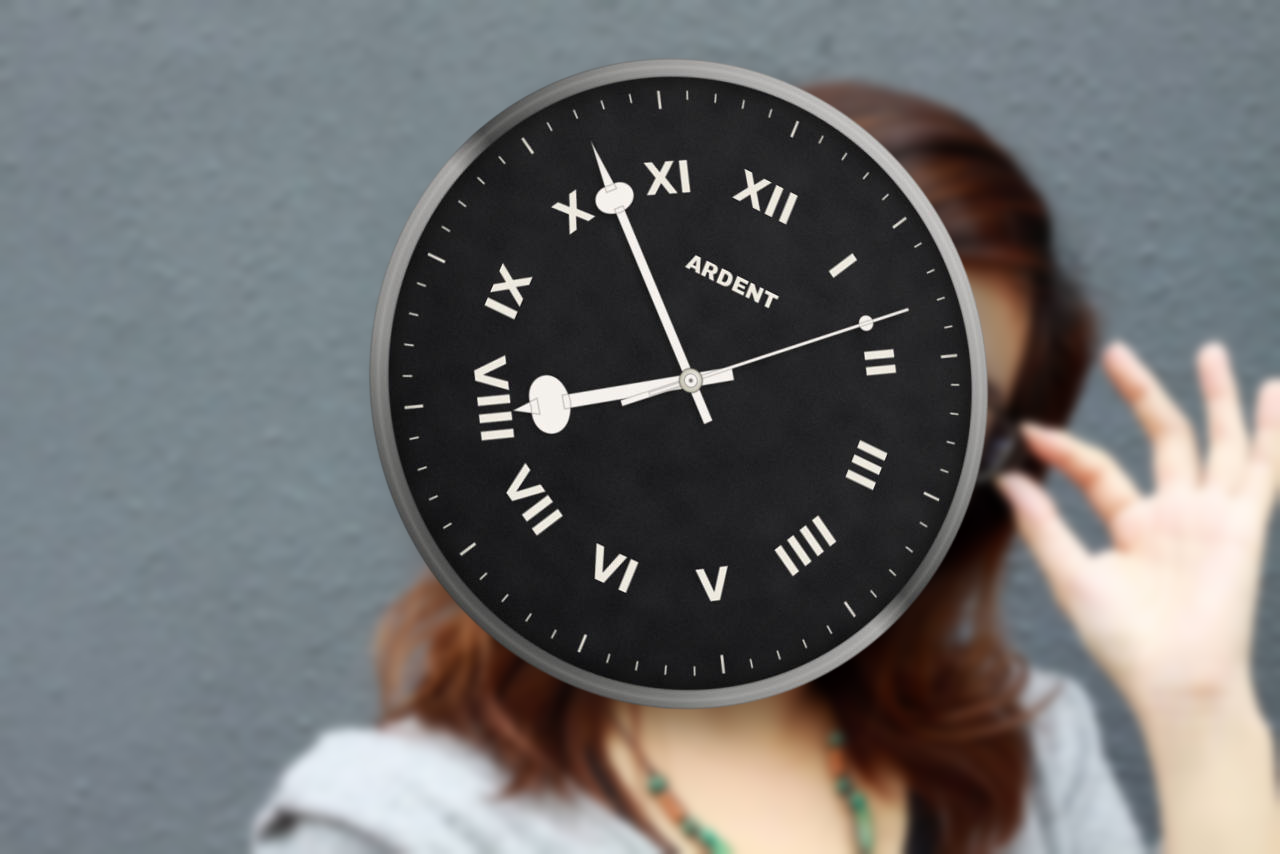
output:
7 h 52 min 08 s
